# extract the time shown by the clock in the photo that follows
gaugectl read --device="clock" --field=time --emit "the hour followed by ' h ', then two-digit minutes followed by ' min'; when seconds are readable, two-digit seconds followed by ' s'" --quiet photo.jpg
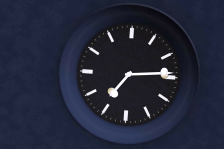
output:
7 h 14 min
